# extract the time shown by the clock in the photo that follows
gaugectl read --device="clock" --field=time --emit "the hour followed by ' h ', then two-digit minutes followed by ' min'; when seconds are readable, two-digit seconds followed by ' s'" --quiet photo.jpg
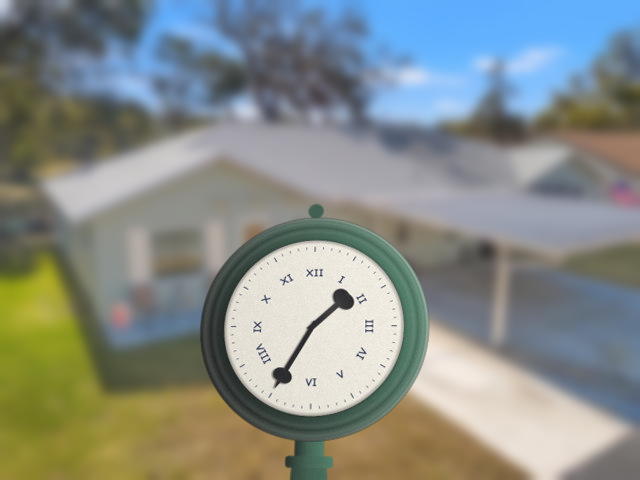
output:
1 h 35 min
